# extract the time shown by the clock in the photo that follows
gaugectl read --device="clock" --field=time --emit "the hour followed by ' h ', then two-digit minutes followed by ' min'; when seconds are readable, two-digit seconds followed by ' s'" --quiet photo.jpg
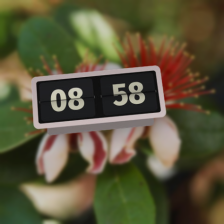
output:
8 h 58 min
